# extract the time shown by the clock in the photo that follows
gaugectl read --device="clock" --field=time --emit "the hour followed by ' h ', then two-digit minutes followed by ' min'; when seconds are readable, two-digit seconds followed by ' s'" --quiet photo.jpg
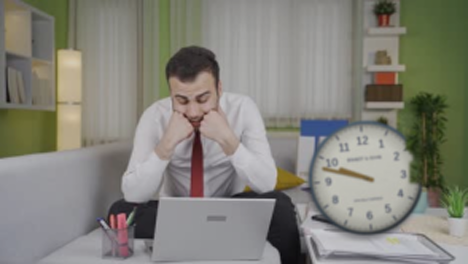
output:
9 h 48 min
